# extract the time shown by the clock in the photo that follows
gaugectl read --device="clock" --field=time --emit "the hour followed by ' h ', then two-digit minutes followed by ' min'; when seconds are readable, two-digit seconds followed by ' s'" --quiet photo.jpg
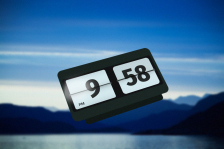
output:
9 h 58 min
